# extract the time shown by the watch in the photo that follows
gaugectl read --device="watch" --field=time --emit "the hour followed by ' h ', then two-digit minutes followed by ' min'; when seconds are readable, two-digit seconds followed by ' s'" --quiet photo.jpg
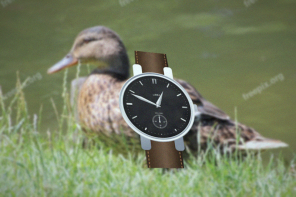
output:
12 h 49 min
